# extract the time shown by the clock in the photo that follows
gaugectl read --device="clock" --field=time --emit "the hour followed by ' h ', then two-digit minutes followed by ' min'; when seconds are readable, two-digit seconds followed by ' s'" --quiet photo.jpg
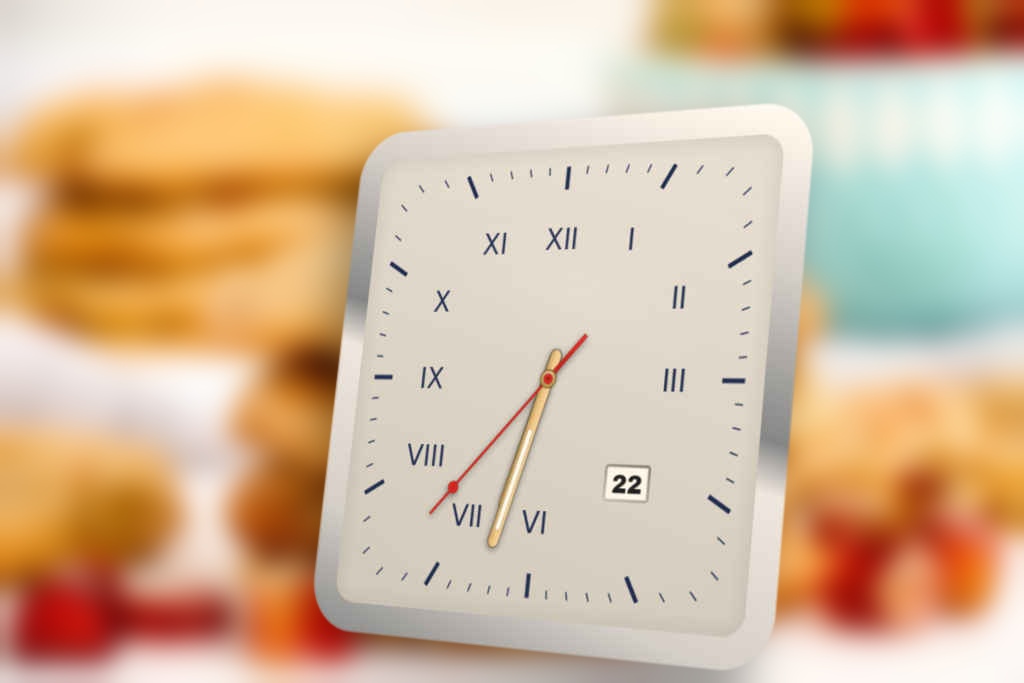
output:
6 h 32 min 37 s
